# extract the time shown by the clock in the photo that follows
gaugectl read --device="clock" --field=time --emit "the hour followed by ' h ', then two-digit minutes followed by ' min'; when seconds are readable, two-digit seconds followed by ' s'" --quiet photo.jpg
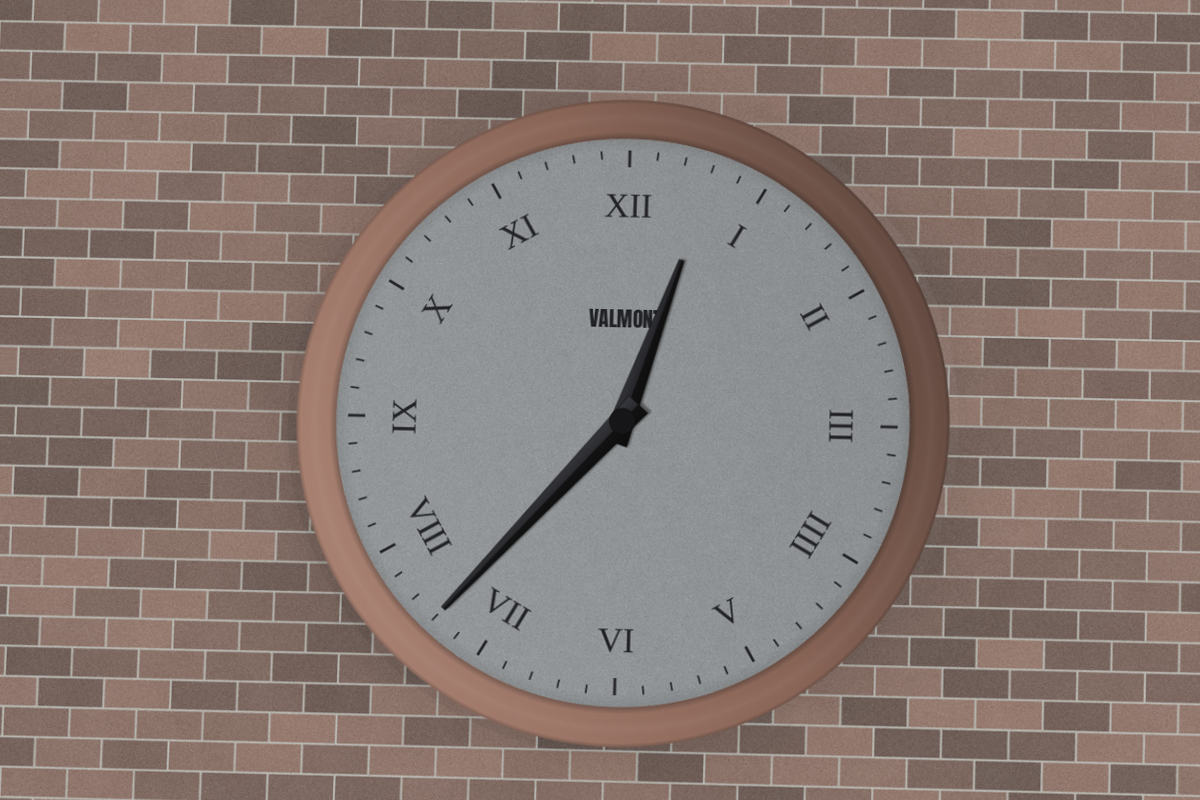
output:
12 h 37 min
